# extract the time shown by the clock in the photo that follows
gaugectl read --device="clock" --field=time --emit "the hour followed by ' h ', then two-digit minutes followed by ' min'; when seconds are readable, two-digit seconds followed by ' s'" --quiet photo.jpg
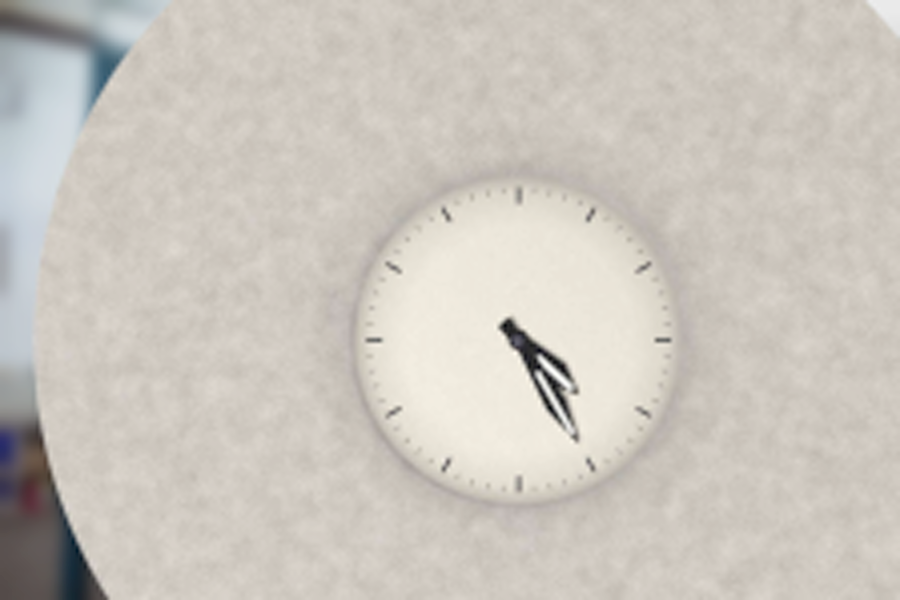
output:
4 h 25 min
